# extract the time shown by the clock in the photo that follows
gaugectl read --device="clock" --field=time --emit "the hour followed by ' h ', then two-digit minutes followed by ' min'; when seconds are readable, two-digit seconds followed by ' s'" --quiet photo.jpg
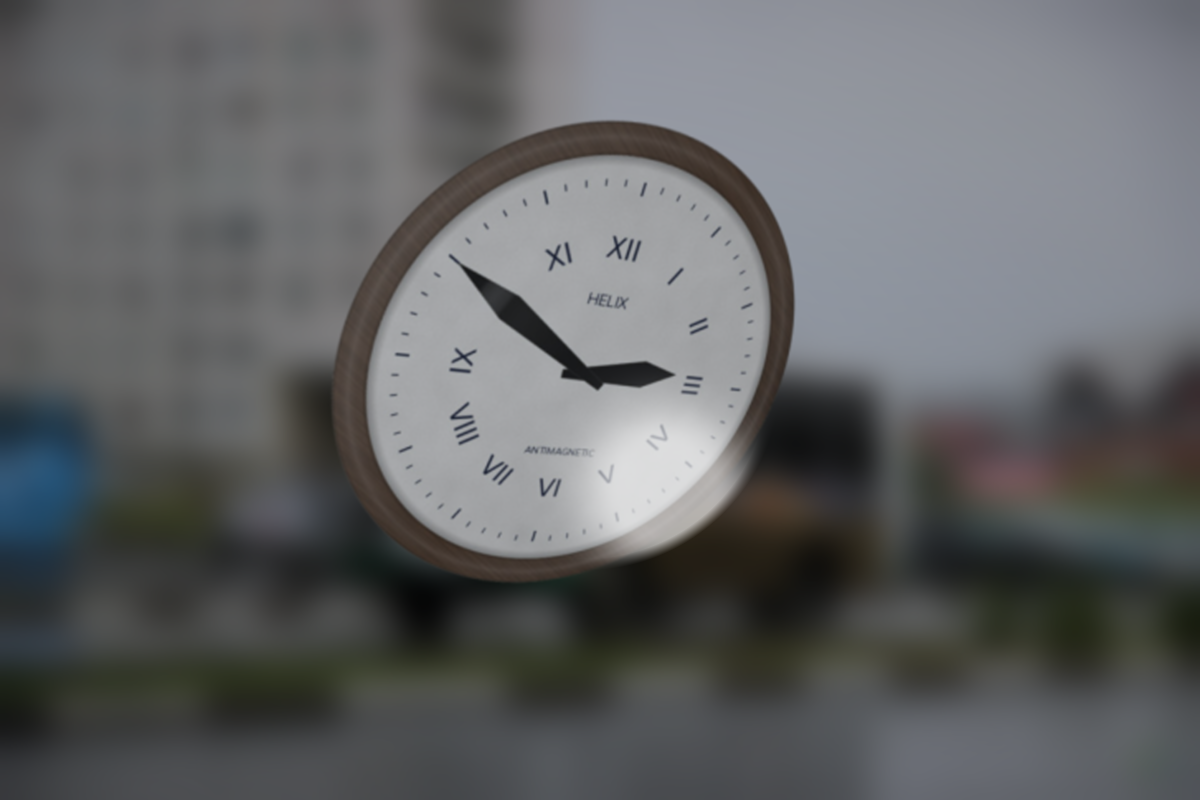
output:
2 h 50 min
